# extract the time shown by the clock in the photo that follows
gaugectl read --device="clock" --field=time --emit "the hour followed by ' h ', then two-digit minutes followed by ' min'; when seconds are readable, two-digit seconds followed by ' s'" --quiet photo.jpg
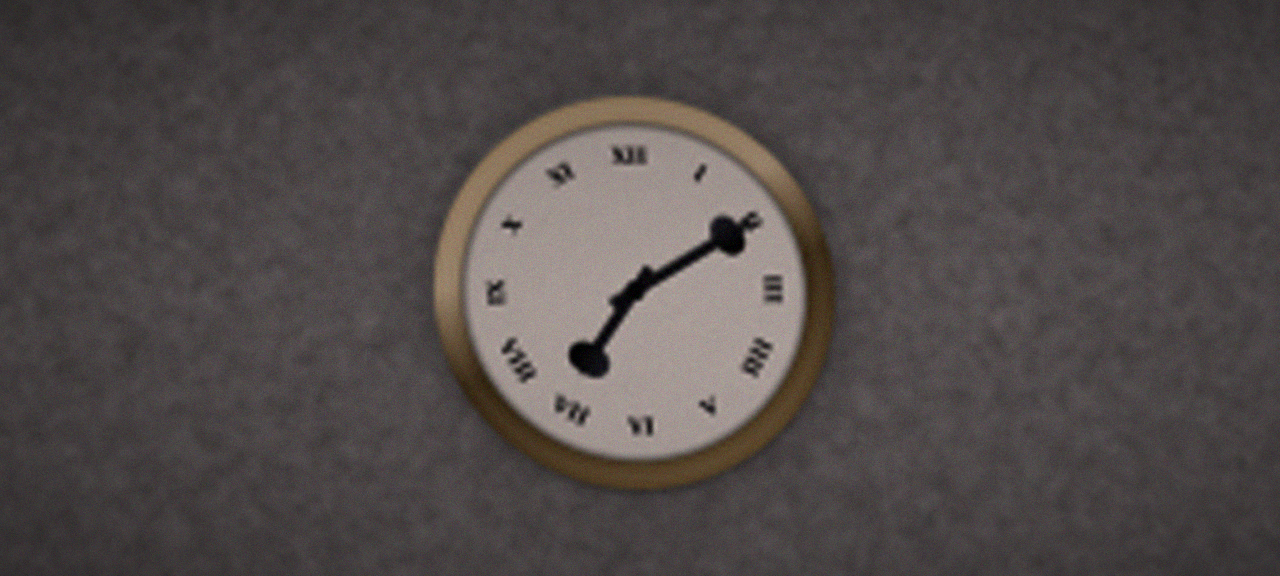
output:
7 h 10 min
